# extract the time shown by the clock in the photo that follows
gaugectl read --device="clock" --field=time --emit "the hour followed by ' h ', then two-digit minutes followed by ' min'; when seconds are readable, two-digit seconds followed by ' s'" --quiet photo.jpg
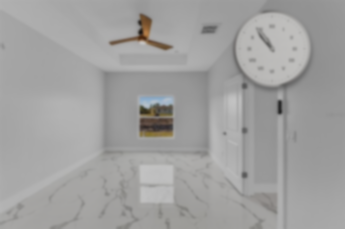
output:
10 h 54 min
